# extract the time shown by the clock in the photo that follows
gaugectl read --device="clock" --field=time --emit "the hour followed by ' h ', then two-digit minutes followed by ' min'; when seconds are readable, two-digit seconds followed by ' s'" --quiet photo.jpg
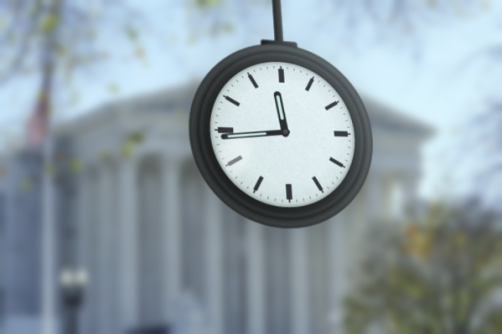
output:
11 h 44 min
